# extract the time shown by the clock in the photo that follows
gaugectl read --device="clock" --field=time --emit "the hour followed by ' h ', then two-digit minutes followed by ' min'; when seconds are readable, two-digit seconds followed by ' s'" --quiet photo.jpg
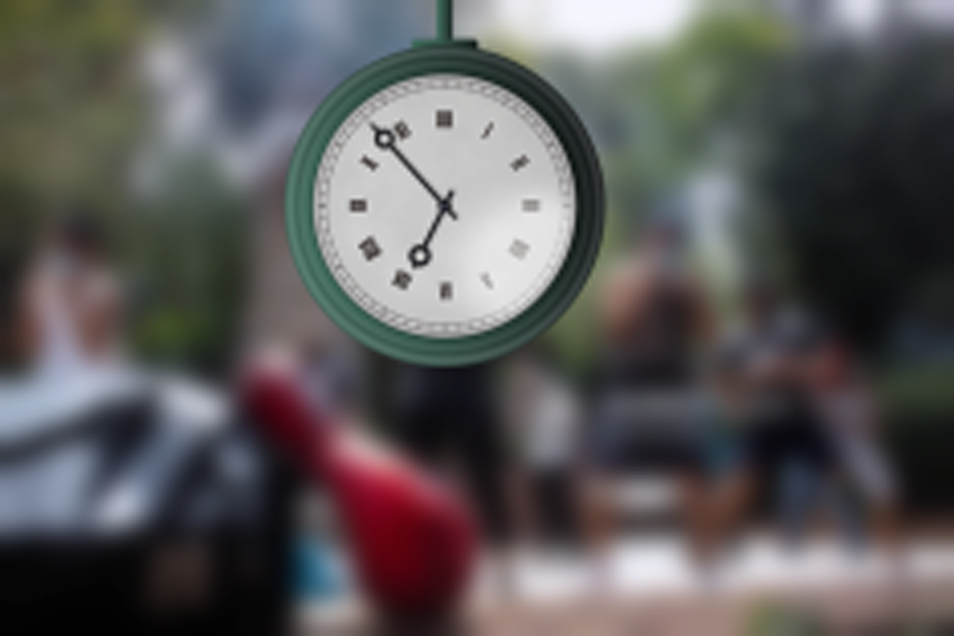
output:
6 h 53 min
